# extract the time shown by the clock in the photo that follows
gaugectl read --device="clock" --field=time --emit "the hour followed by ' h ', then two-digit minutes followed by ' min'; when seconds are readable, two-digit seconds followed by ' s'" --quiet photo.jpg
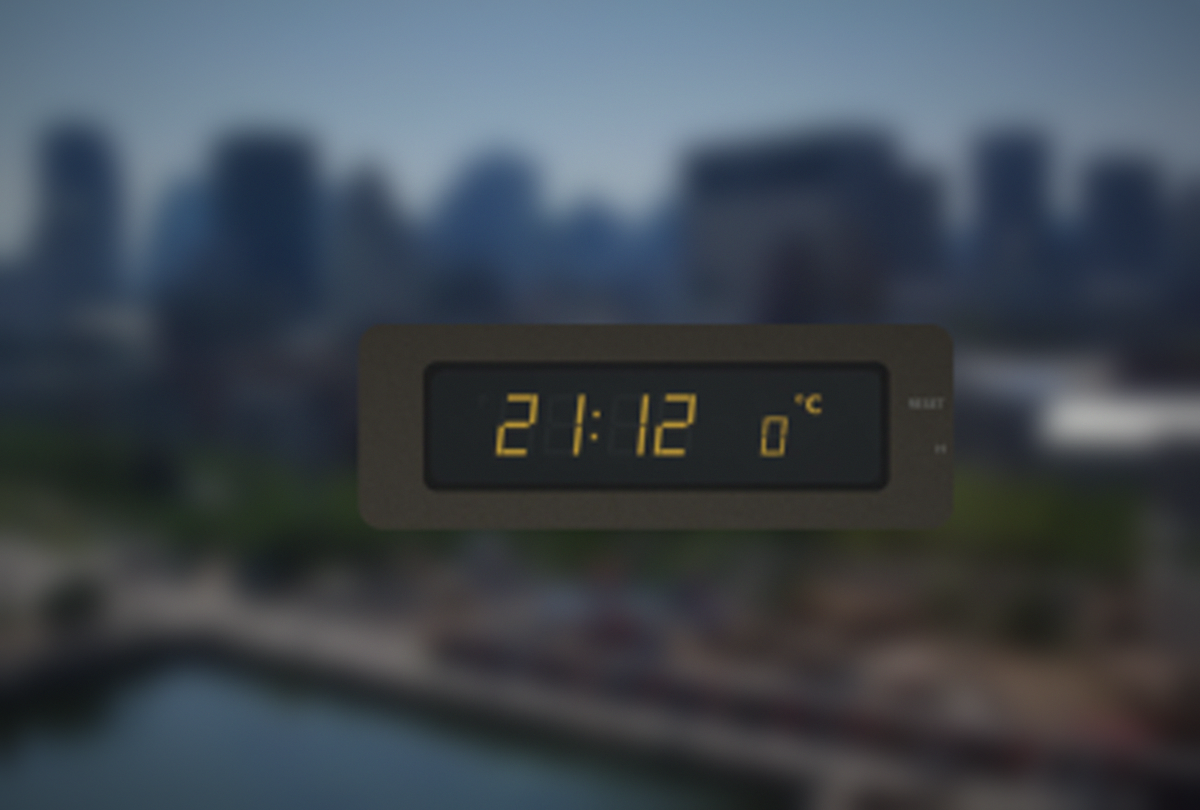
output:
21 h 12 min
